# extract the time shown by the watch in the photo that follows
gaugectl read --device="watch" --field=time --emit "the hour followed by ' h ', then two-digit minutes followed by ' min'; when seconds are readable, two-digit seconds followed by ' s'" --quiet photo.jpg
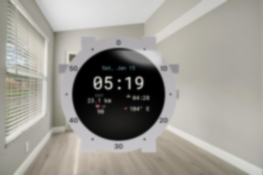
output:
5 h 19 min
